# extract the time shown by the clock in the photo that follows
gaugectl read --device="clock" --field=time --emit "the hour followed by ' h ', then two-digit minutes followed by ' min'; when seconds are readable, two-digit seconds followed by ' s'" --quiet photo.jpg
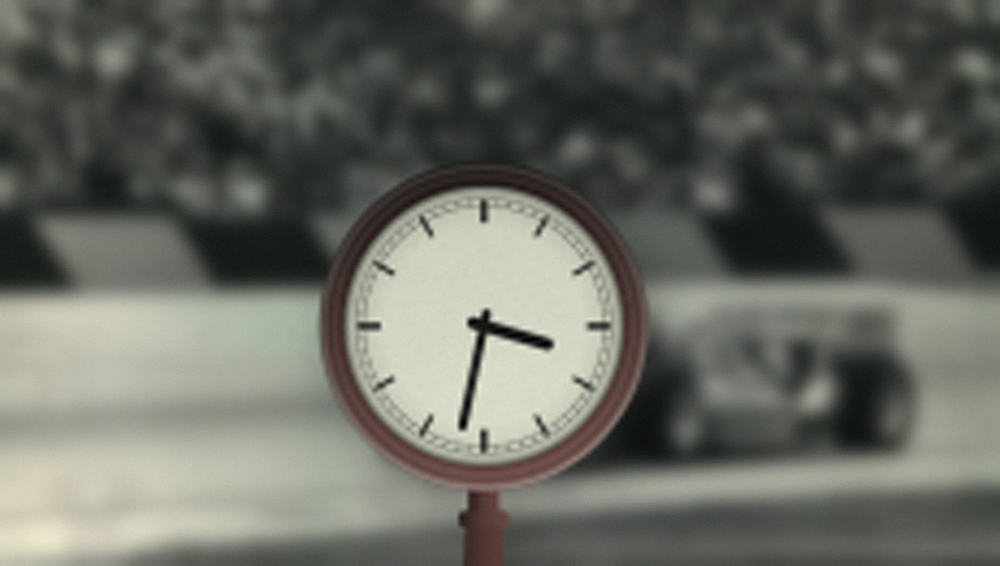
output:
3 h 32 min
